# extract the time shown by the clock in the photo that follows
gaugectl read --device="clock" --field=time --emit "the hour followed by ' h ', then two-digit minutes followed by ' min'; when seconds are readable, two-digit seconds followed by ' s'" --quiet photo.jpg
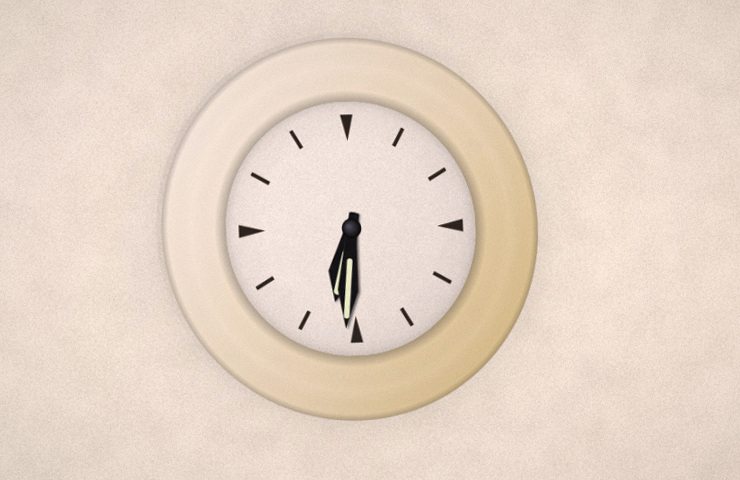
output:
6 h 31 min
